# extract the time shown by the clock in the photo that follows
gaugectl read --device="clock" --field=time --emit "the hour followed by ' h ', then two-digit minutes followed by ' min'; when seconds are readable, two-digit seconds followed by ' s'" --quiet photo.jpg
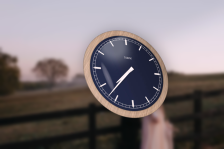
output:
7 h 37 min
